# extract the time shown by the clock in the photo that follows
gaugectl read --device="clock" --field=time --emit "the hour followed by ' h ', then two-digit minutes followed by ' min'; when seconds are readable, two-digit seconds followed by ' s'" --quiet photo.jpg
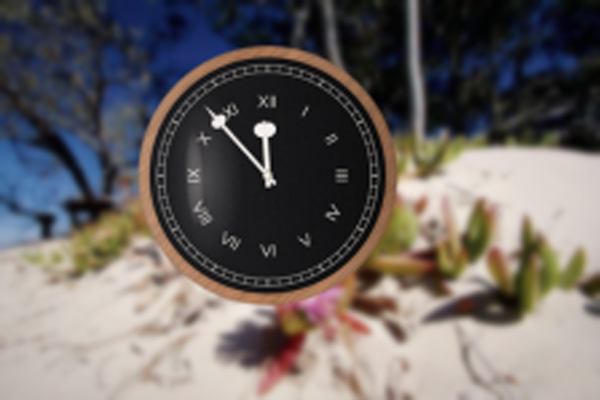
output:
11 h 53 min
